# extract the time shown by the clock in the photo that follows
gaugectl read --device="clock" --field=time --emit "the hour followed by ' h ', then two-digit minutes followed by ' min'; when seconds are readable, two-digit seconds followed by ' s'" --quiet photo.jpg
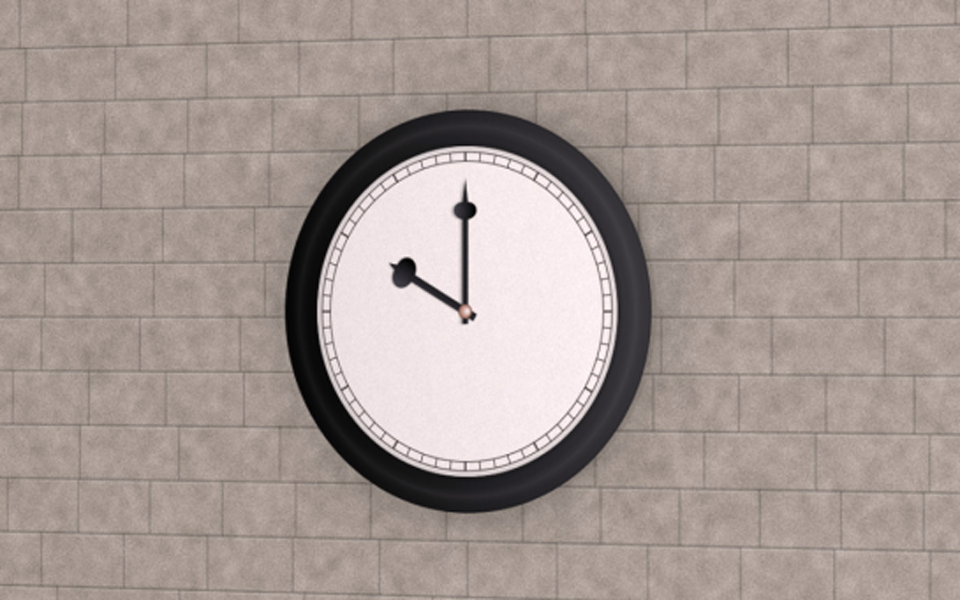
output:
10 h 00 min
